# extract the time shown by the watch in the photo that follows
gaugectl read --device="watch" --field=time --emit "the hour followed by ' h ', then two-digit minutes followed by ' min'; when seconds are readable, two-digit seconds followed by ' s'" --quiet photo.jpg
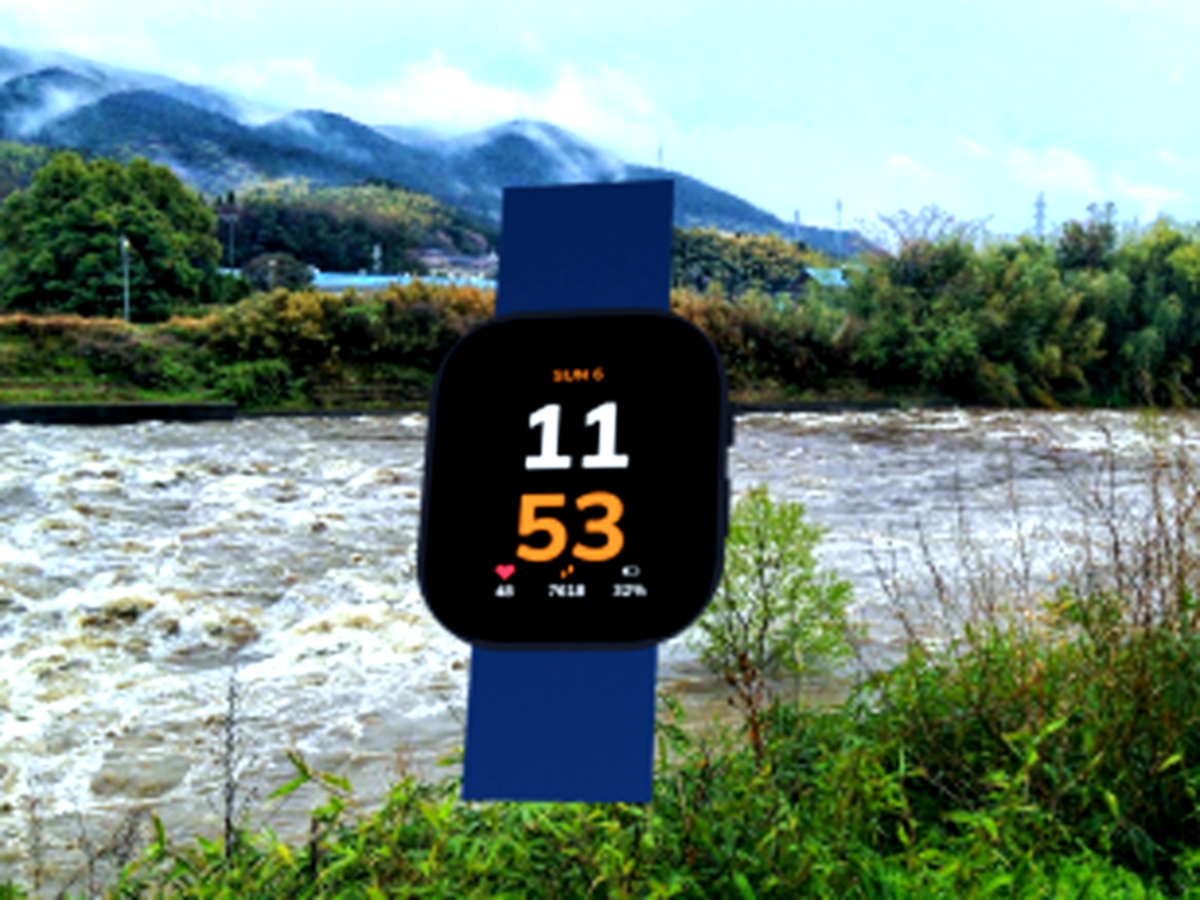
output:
11 h 53 min
